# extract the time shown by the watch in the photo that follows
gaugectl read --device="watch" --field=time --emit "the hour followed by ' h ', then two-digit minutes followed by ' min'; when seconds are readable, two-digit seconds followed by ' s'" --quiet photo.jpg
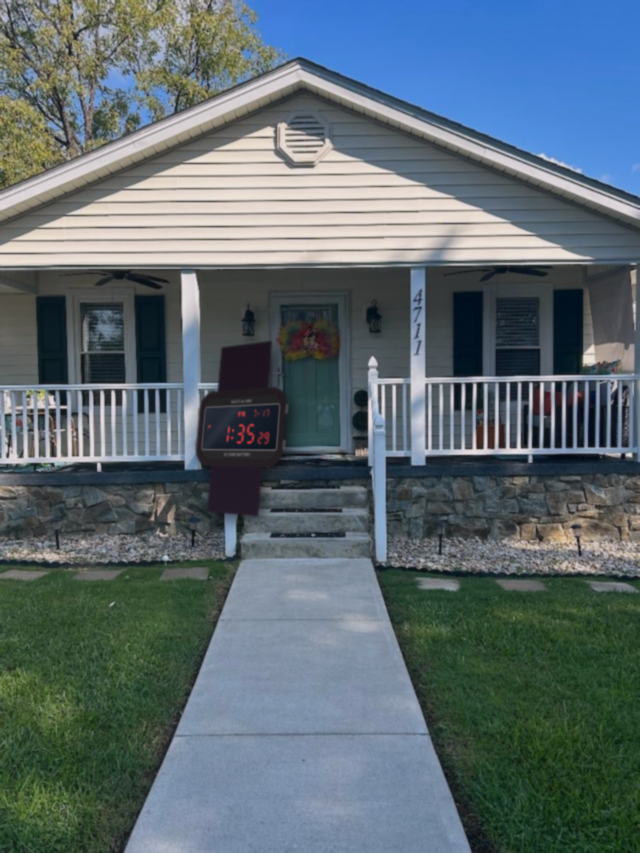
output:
1 h 35 min
